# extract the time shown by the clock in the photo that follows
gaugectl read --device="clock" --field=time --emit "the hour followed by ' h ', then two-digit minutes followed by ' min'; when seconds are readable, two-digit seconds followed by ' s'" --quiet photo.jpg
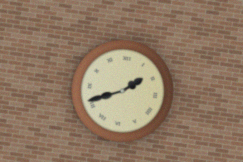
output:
1 h 41 min
